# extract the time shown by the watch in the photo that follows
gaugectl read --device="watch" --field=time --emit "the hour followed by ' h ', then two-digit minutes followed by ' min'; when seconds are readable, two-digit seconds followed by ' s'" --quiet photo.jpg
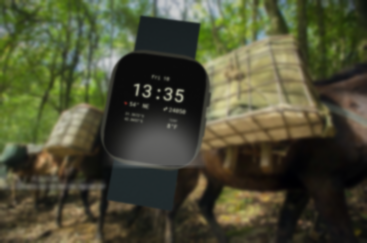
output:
13 h 35 min
